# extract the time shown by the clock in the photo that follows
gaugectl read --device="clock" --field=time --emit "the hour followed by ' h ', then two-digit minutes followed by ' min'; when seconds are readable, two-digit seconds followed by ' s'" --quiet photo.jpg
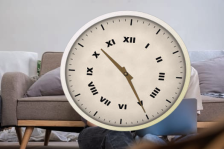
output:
10 h 25 min
